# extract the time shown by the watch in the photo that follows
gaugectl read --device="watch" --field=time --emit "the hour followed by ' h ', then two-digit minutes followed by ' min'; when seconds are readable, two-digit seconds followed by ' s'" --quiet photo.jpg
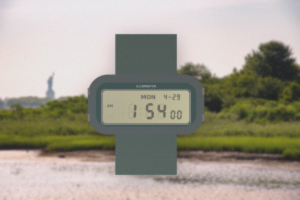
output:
1 h 54 min 00 s
